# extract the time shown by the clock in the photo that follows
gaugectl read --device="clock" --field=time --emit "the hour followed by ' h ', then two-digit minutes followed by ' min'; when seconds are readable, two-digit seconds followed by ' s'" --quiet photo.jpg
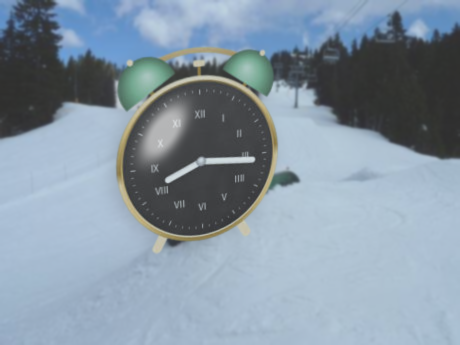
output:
8 h 16 min
